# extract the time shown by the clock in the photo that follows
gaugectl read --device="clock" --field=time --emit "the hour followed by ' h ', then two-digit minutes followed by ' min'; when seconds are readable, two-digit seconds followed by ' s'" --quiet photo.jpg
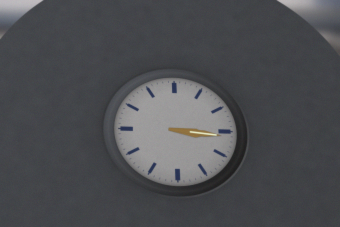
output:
3 h 16 min
